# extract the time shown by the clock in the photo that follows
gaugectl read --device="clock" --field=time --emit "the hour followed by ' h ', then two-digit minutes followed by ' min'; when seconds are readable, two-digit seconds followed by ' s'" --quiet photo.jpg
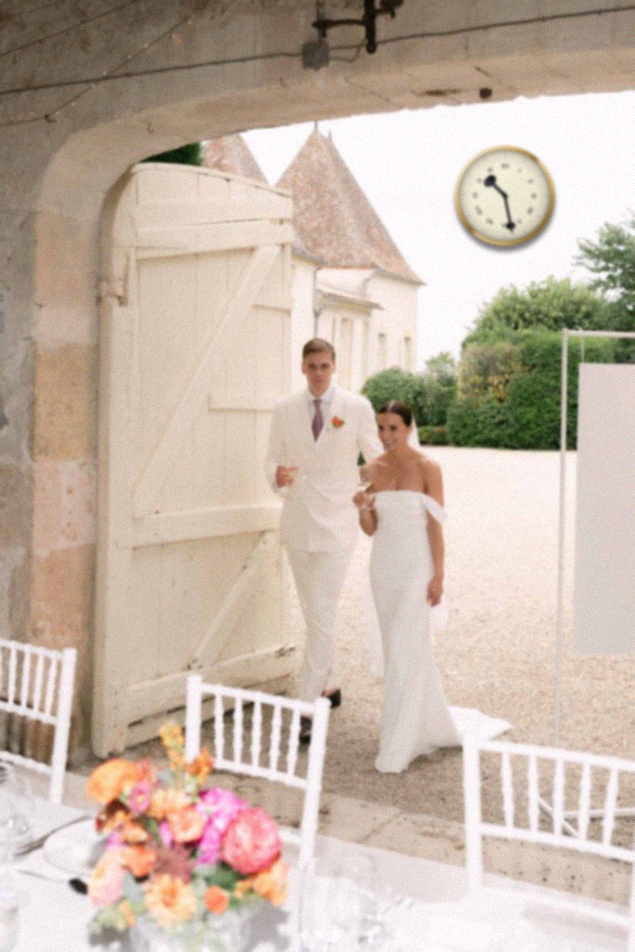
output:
10 h 28 min
